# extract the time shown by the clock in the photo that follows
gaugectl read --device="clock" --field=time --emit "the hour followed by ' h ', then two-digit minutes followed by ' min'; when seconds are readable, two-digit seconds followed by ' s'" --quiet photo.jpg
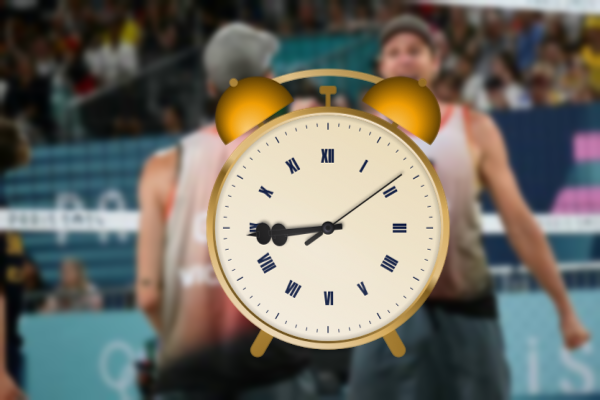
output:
8 h 44 min 09 s
